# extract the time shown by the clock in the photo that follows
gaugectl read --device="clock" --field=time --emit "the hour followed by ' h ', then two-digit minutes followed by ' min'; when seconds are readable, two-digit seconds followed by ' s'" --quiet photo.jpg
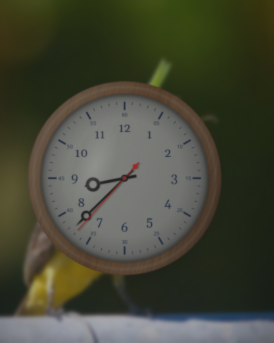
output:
8 h 37 min 37 s
